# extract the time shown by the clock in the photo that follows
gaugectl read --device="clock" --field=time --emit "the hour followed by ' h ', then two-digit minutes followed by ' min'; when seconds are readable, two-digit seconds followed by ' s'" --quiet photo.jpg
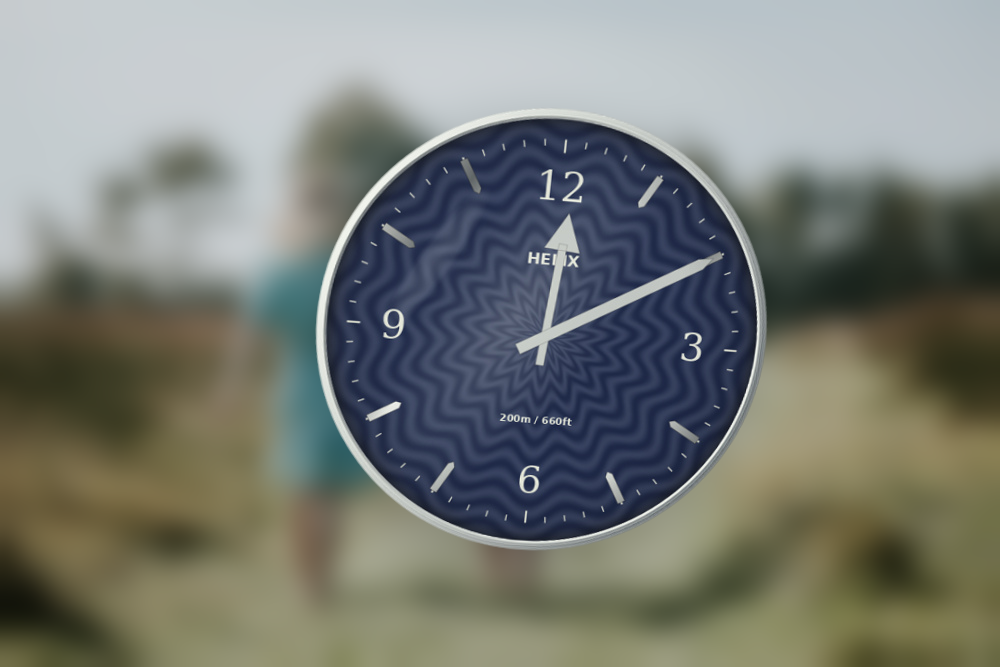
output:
12 h 10 min
